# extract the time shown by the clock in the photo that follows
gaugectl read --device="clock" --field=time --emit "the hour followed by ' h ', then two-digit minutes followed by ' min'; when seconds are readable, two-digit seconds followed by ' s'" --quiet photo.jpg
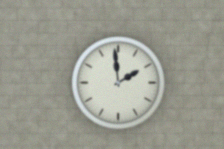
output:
1 h 59 min
